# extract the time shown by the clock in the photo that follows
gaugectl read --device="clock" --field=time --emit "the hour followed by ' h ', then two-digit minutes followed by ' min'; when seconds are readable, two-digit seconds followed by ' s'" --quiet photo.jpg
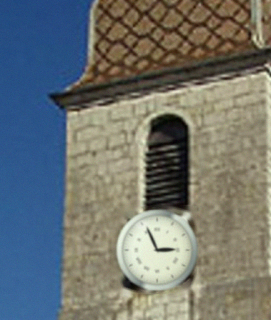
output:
2 h 56 min
